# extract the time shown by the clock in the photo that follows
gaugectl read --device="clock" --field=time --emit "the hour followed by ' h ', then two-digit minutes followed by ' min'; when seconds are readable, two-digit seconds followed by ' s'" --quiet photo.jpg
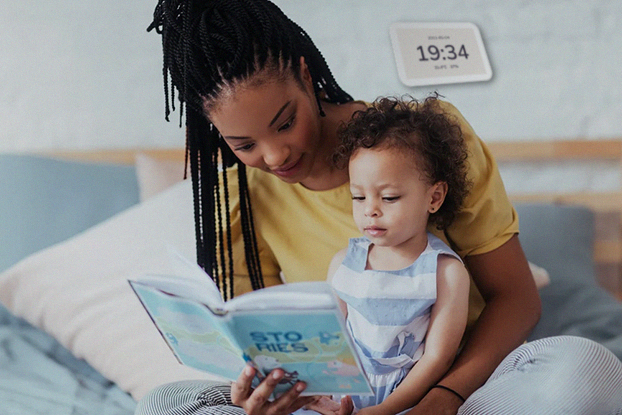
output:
19 h 34 min
